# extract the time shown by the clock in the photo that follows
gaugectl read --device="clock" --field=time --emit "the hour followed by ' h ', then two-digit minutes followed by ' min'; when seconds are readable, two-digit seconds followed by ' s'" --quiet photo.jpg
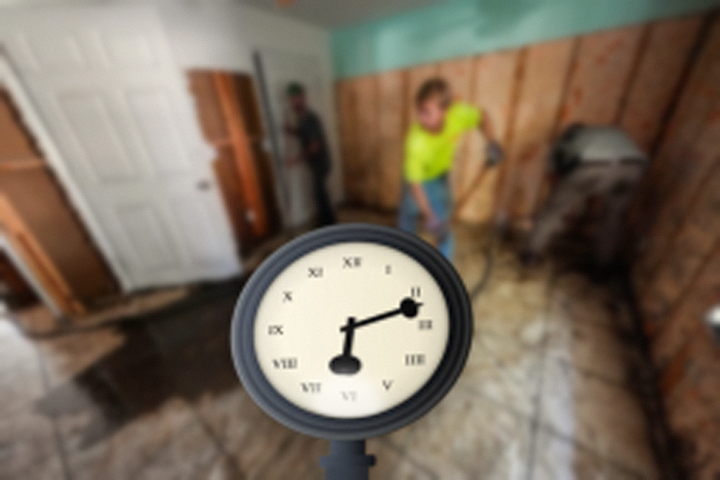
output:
6 h 12 min
